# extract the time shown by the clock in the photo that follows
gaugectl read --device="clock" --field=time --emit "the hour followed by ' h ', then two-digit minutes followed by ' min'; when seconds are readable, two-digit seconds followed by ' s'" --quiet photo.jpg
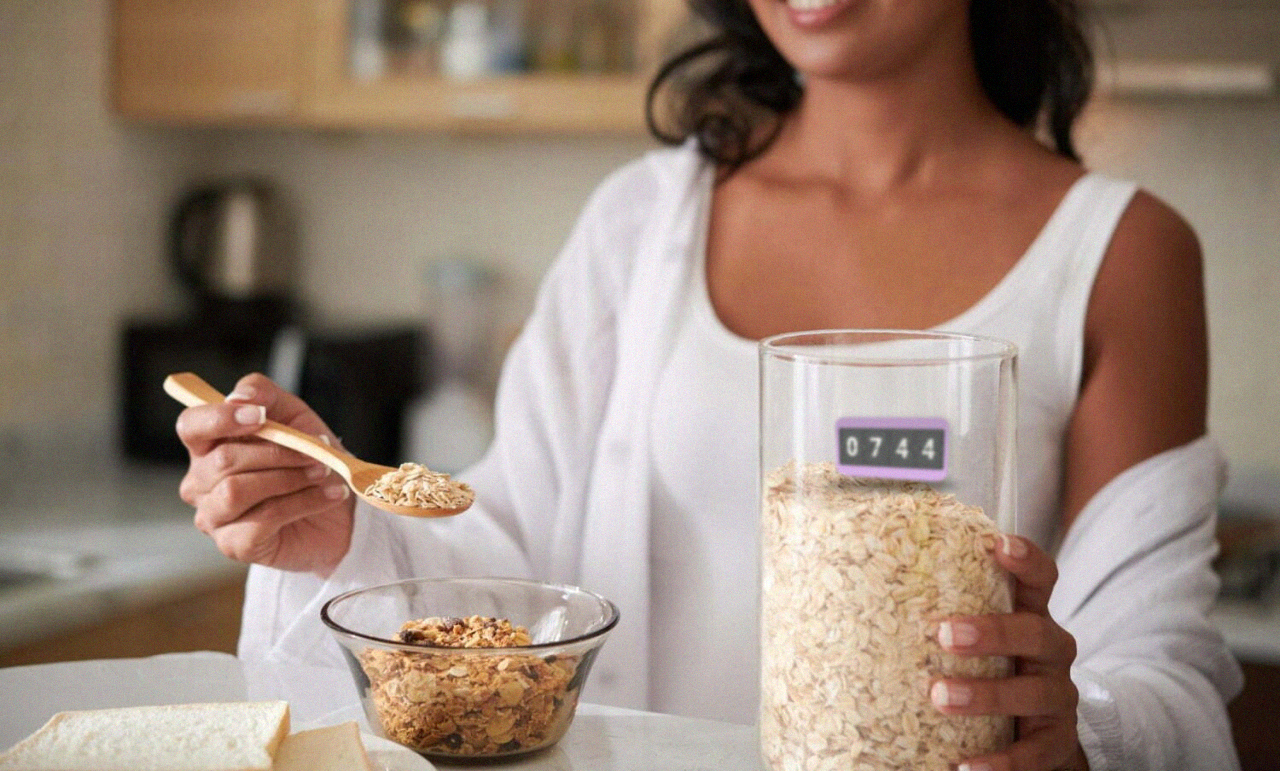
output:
7 h 44 min
